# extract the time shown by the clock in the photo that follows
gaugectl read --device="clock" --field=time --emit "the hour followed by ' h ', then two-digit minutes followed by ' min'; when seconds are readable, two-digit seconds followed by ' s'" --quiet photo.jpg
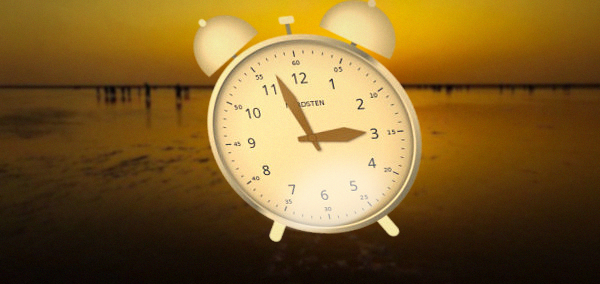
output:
2 h 57 min
